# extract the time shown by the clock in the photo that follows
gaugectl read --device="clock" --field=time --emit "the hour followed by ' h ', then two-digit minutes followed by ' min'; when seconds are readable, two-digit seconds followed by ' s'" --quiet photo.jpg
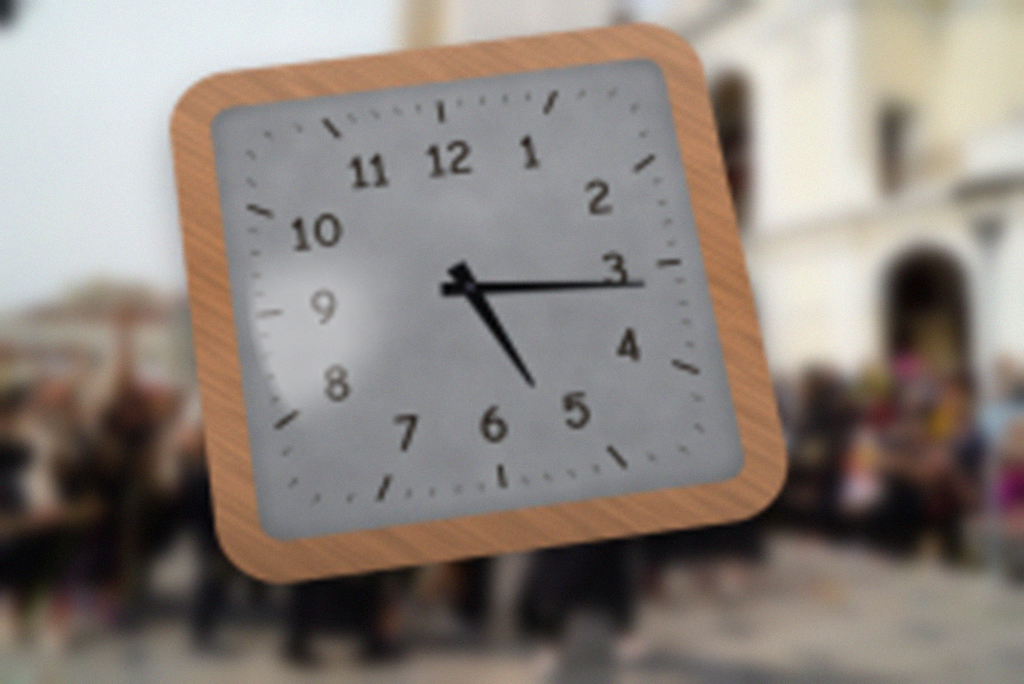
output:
5 h 16 min
